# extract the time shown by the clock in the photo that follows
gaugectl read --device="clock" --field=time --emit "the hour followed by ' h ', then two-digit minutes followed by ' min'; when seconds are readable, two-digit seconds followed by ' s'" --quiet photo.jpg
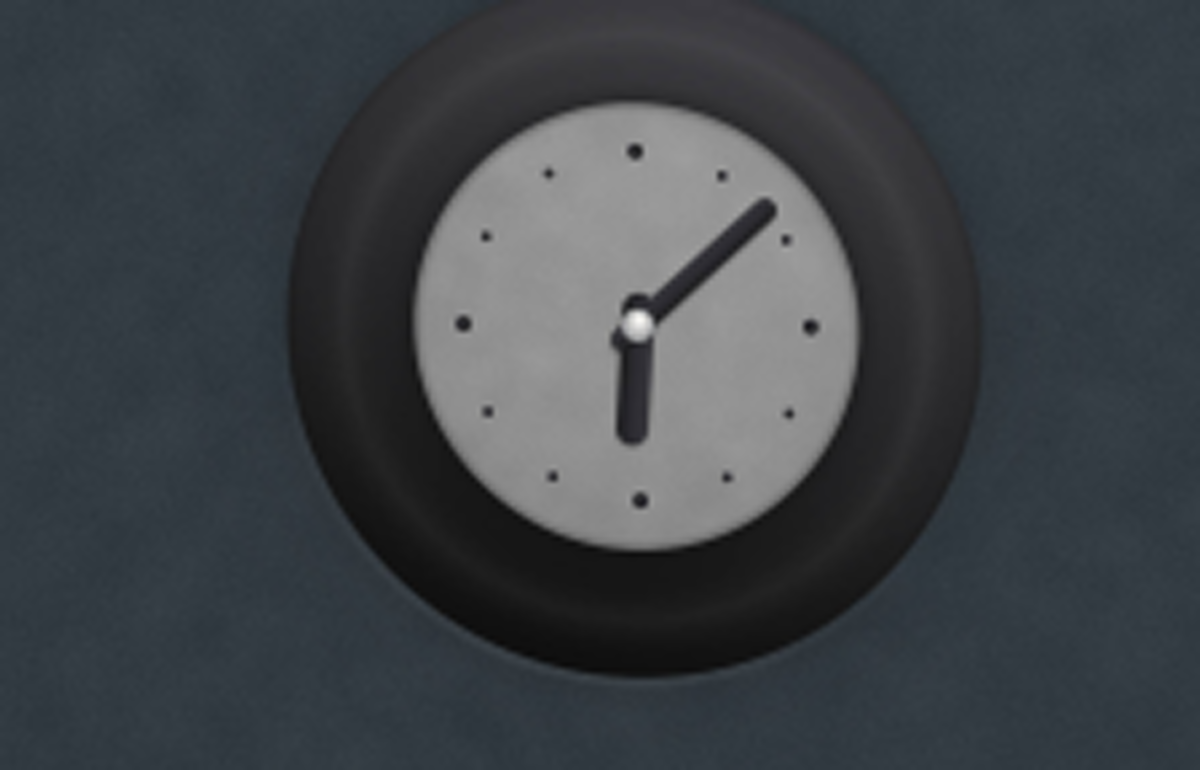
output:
6 h 08 min
